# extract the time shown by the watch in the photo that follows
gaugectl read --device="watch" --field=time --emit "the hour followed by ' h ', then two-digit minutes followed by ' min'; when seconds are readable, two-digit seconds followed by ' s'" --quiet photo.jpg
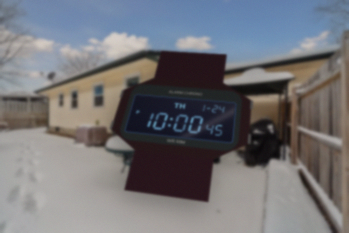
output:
10 h 00 min 45 s
